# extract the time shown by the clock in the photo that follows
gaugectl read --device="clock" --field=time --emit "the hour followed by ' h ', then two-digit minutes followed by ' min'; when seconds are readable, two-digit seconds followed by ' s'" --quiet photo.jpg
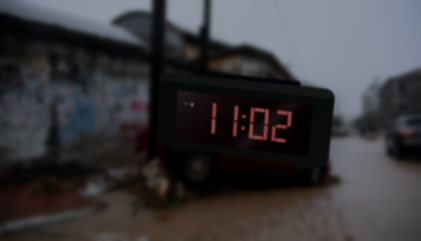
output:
11 h 02 min
